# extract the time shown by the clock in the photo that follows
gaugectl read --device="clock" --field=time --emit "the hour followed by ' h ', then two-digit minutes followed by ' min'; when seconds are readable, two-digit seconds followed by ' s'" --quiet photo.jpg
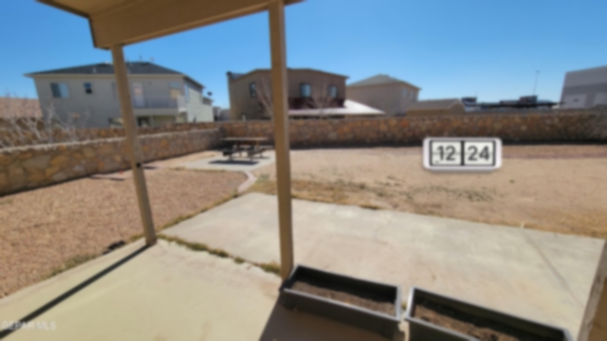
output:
12 h 24 min
